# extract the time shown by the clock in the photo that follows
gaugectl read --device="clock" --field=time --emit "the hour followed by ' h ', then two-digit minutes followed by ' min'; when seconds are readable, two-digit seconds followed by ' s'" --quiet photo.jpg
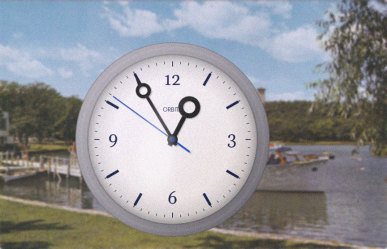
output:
12 h 54 min 51 s
